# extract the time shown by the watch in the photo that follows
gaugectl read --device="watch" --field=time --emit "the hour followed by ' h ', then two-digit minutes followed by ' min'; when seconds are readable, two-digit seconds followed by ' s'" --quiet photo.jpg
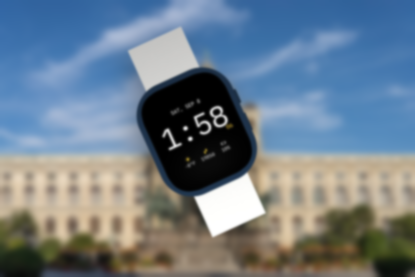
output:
1 h 58 min
